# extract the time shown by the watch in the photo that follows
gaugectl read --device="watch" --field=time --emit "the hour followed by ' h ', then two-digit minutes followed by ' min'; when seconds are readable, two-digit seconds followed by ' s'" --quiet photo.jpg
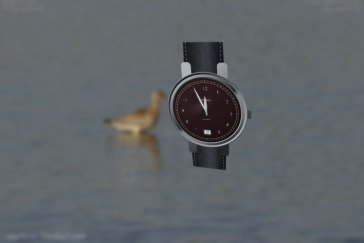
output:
11 h 56 min
